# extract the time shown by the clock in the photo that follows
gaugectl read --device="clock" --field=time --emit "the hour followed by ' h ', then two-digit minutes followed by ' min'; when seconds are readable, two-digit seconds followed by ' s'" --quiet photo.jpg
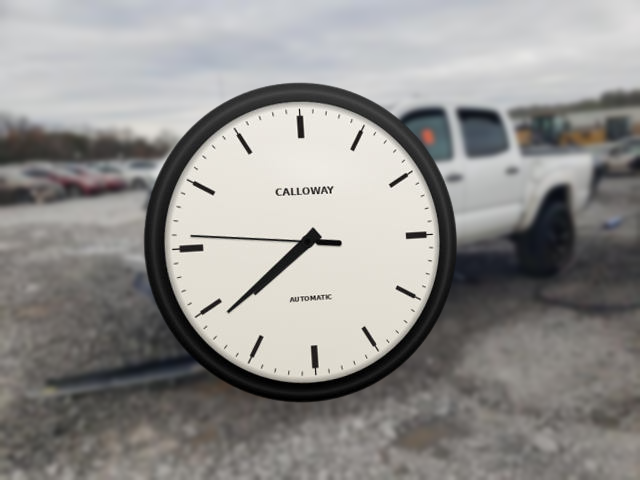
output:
7 h 38 min 46 s
